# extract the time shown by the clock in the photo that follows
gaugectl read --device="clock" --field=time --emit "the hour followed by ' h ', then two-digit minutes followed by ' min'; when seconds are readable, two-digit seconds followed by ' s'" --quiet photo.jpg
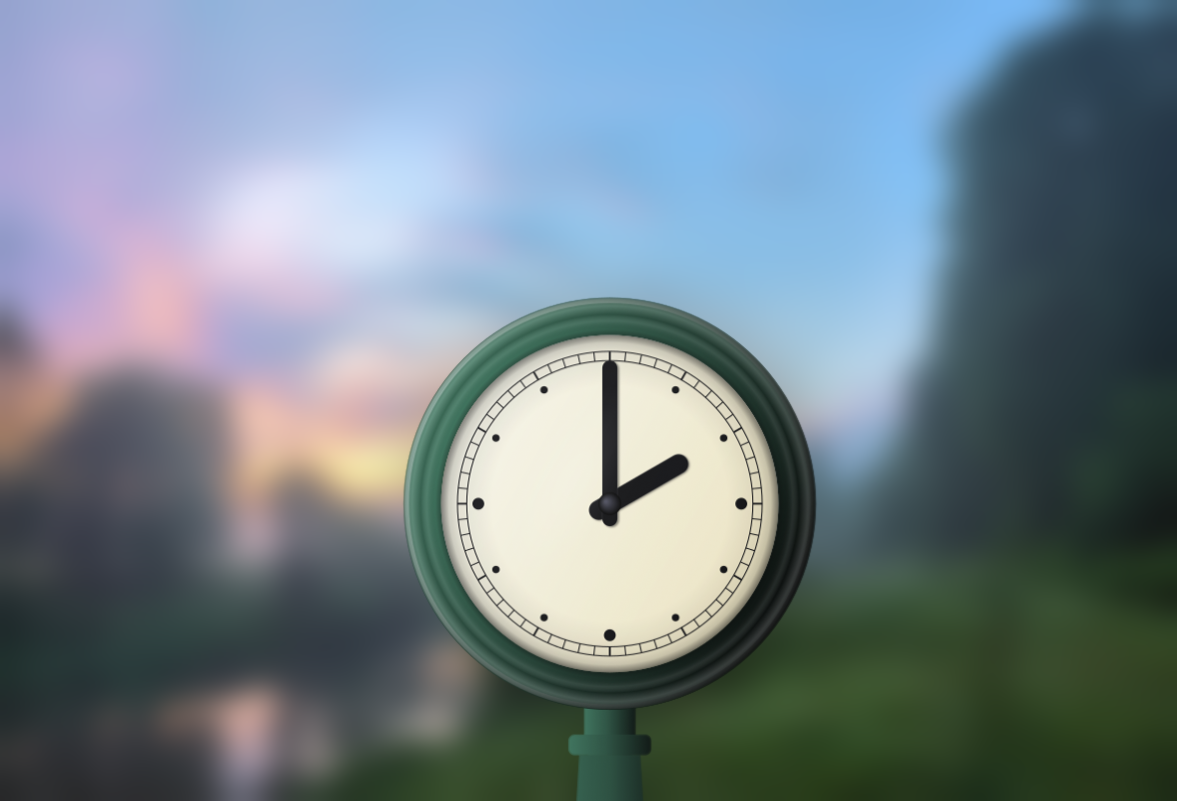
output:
2 h 00 min
